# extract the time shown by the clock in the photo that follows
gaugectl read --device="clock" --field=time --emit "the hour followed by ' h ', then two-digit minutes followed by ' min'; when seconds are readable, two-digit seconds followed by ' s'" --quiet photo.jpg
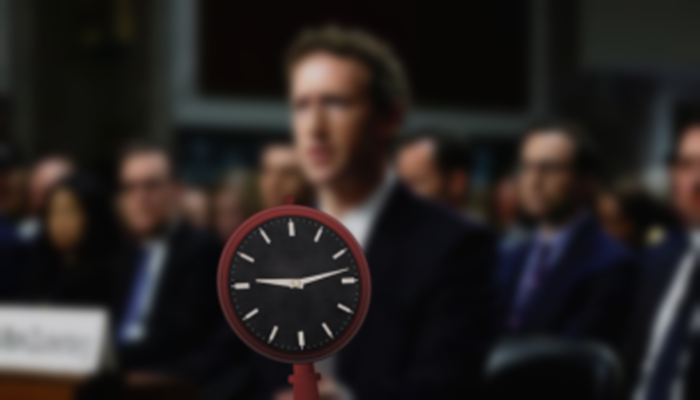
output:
9 h 13 min
